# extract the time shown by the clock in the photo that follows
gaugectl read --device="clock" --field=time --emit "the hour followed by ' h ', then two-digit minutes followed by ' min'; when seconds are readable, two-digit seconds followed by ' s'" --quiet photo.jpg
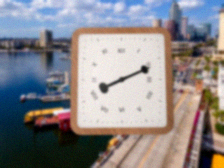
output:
8 h 11 min
